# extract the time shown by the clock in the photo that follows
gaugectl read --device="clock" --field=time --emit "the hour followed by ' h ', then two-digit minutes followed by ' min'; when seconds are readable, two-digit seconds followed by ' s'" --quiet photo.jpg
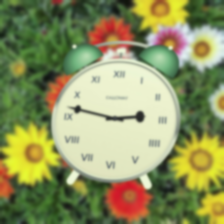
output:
2 h 47 min
